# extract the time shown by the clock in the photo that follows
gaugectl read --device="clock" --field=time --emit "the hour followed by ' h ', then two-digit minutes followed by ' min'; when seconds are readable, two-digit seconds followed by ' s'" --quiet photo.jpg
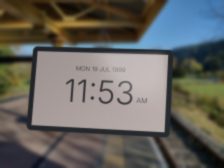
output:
11 h 53 min
